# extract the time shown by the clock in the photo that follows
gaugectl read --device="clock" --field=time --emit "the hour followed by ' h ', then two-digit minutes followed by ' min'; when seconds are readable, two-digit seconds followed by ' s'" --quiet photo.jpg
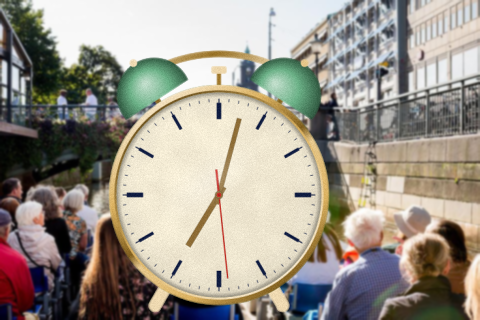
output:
7 h 02 min 29 s
